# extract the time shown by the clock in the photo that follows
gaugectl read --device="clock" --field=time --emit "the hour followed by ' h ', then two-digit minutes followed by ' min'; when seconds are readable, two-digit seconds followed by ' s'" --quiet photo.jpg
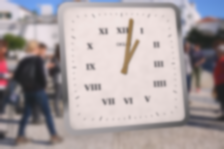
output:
1 h 02 min
